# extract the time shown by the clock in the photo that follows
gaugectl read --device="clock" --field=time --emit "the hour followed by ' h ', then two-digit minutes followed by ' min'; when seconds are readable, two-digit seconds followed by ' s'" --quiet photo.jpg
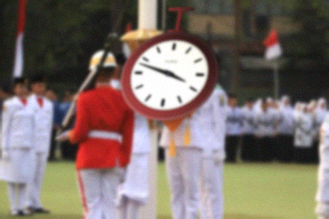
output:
3 h 48 min
